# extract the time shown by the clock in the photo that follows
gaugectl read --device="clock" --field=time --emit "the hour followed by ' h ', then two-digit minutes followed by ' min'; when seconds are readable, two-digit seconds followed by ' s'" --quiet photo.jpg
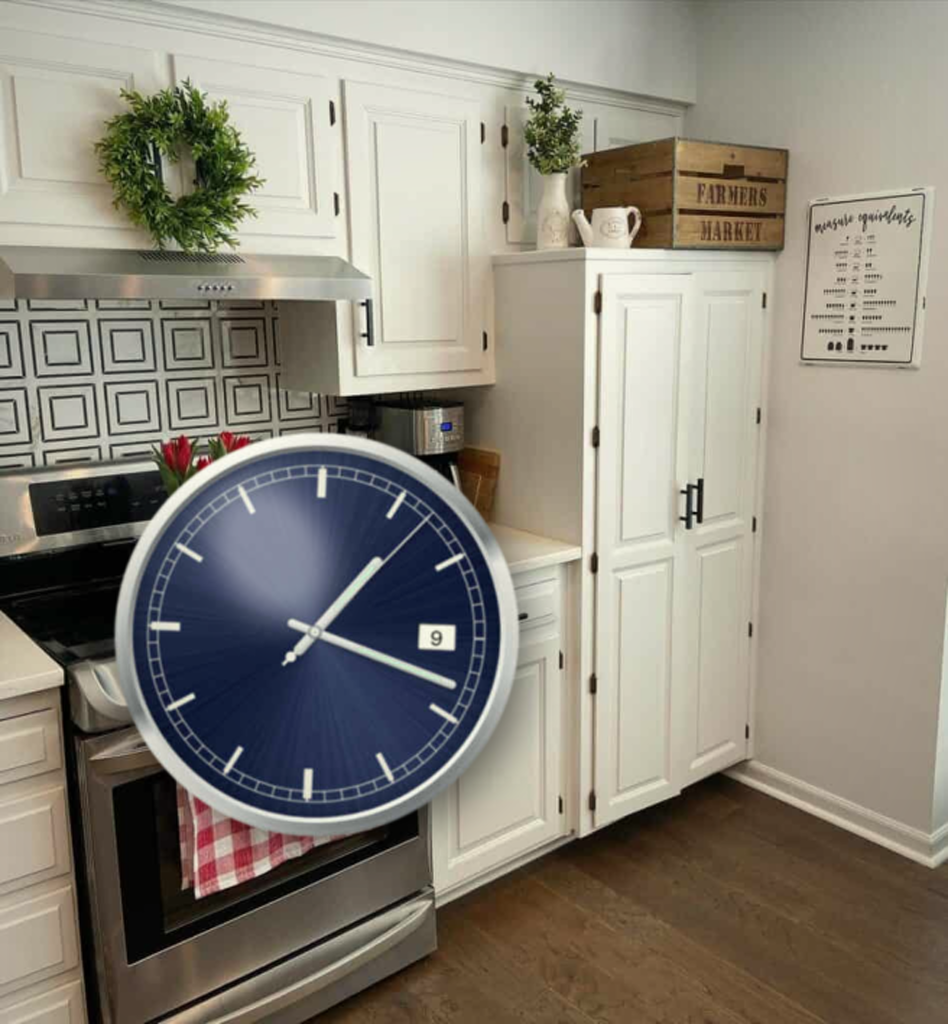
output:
1 h 18 min 07 s
